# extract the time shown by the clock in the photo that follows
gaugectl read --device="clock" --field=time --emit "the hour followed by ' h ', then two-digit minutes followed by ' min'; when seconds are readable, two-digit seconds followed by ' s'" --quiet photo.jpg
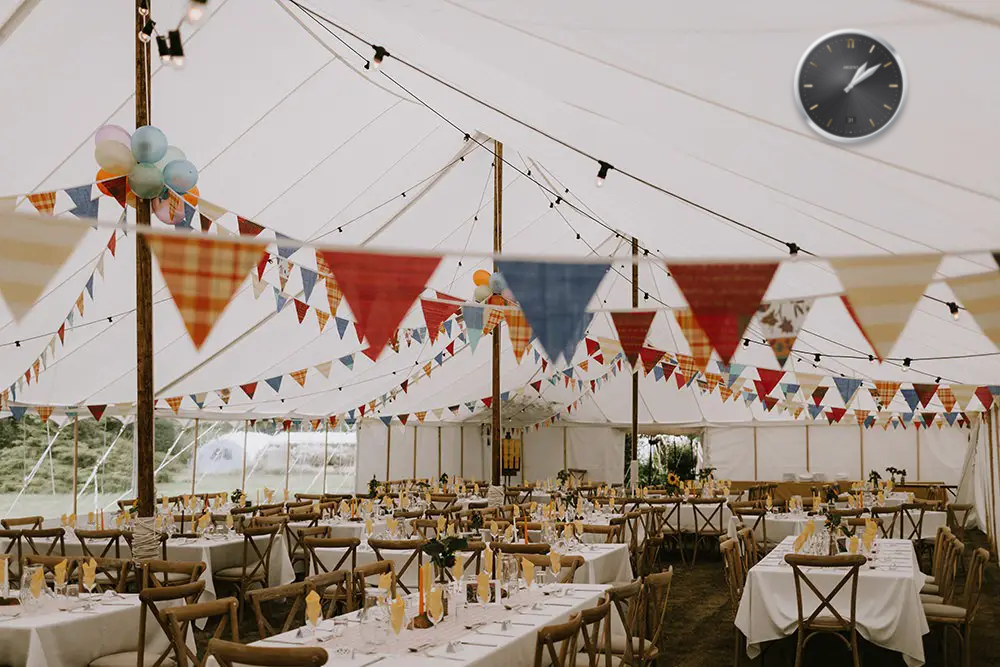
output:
1 h 09 min
